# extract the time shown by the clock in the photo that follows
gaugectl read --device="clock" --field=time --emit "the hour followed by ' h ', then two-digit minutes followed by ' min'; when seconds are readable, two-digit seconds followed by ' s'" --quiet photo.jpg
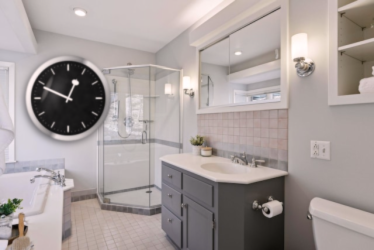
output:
12 h 49 min
